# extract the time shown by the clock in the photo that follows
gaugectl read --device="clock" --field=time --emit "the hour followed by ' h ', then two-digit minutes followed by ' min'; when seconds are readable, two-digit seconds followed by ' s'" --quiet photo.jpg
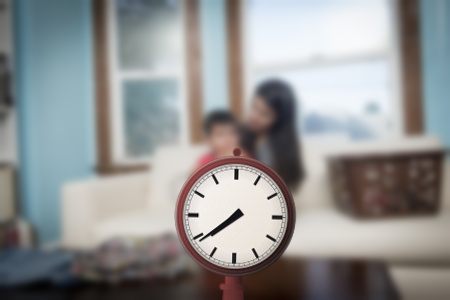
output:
7 h 39 min
